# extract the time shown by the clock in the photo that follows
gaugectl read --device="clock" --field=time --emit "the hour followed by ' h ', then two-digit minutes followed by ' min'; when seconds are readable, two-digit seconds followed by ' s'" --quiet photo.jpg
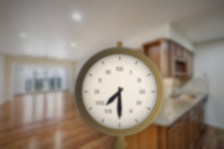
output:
7 h 30 min
